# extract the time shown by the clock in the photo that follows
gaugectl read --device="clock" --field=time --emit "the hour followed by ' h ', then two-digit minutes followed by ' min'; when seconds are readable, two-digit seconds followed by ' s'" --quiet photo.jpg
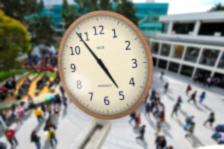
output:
4 h 54 min
